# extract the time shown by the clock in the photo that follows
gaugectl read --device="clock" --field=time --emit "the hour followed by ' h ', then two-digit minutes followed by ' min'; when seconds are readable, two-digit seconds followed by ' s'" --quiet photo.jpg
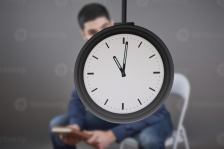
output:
11 h 01 min
